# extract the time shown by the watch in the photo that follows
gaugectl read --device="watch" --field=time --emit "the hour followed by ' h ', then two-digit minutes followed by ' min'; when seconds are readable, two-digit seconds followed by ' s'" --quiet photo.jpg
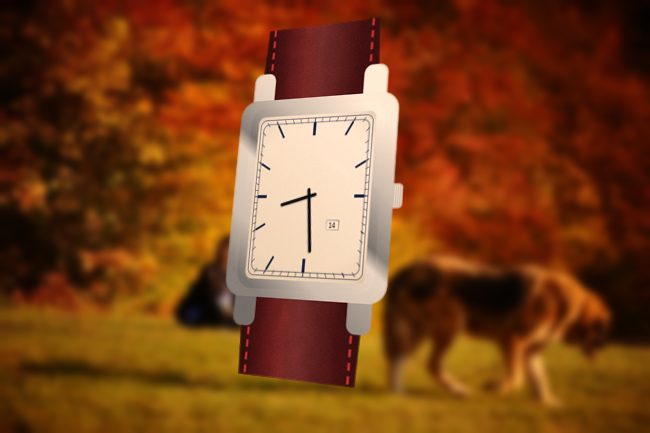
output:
8 h 29 min
